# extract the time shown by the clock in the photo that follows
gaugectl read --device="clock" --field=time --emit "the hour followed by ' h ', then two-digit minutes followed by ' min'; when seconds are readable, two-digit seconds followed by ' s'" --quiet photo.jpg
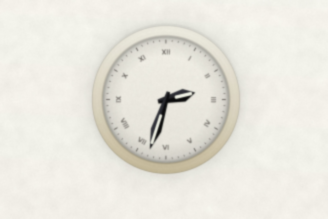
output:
2 h 33 min
